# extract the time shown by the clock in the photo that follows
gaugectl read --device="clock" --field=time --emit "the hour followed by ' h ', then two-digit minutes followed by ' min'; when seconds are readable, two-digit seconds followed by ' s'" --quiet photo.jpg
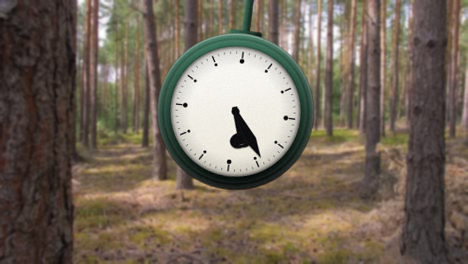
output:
5 h 24 min
